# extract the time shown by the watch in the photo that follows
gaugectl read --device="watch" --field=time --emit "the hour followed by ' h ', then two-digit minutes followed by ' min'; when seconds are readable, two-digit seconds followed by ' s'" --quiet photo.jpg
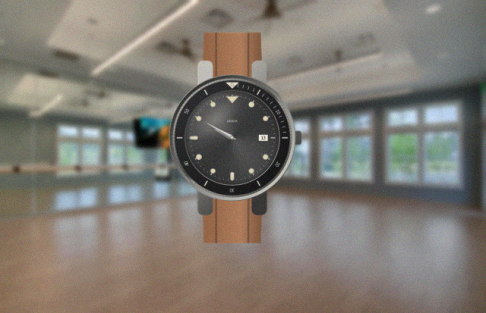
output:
9 h 50 min
